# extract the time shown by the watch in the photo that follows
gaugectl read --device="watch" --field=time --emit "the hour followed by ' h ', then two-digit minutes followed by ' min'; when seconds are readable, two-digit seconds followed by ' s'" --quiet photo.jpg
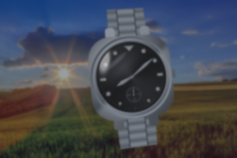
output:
8 h 09 min
